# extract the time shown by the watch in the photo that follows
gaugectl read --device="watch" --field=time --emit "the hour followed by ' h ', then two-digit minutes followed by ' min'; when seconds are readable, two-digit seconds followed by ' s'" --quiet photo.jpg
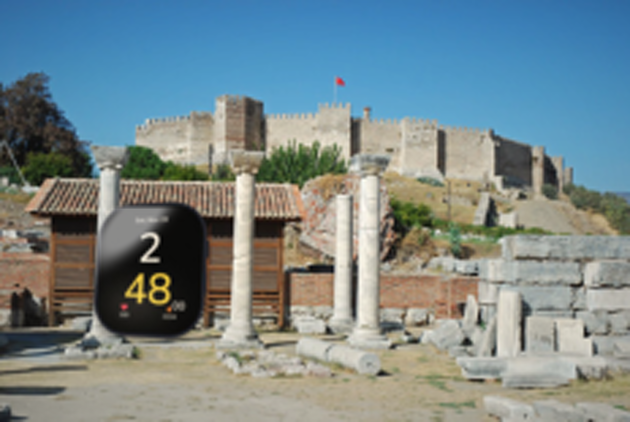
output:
2 h 48 min
